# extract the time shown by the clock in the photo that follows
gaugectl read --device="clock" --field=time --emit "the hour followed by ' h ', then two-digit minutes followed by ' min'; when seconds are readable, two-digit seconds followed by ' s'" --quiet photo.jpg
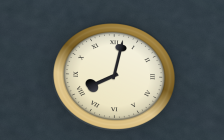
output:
8 h 02 min
